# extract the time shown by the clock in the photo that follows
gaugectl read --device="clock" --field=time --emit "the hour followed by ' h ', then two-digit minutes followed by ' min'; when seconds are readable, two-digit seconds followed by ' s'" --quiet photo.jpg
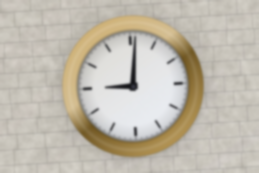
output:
9 h 01 min
